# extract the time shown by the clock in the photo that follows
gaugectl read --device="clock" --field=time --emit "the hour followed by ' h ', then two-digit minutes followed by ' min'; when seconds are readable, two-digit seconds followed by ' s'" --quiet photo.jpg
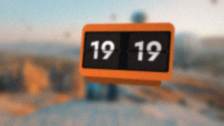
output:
19 h 19 min
